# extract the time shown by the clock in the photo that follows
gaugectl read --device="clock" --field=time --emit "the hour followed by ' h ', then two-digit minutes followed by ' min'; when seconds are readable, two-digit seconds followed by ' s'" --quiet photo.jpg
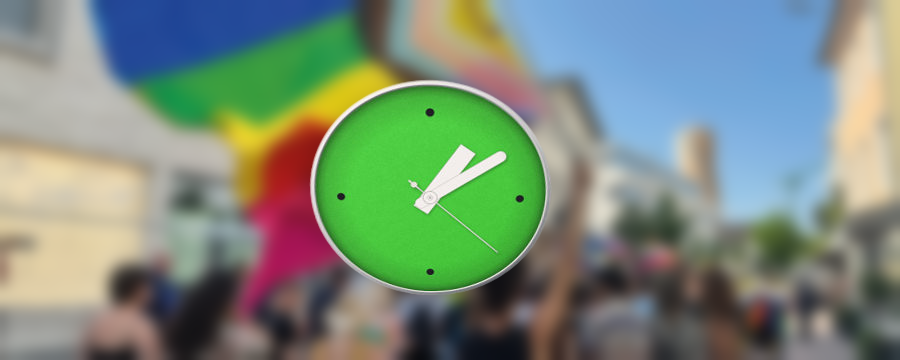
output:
1 h 09 min 22 s
